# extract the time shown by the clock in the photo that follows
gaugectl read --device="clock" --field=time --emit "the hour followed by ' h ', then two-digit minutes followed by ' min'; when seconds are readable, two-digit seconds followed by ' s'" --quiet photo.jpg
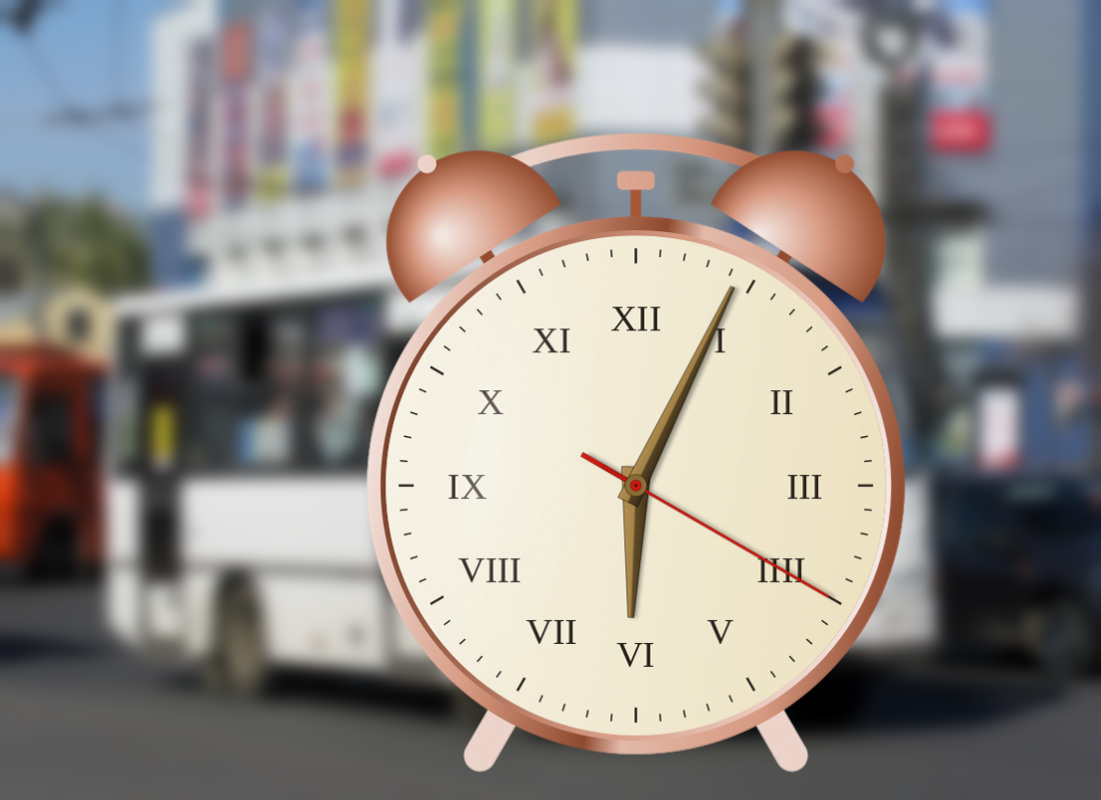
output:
6 h 04 min 20 s
